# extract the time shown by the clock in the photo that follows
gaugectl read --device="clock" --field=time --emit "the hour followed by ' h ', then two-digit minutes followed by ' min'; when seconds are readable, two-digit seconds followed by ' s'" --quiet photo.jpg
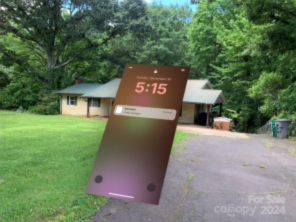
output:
5 h 15 min
